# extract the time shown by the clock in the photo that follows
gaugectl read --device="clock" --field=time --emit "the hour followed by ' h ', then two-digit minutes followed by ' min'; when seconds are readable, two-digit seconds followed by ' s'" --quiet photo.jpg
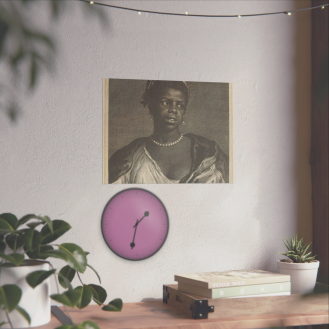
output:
1 h 32 min
